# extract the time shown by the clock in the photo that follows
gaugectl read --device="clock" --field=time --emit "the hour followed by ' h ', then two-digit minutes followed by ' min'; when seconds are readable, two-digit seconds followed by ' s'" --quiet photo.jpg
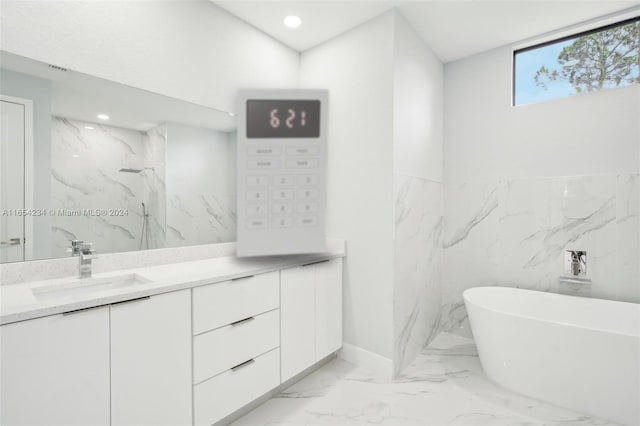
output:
6 h 21 min
